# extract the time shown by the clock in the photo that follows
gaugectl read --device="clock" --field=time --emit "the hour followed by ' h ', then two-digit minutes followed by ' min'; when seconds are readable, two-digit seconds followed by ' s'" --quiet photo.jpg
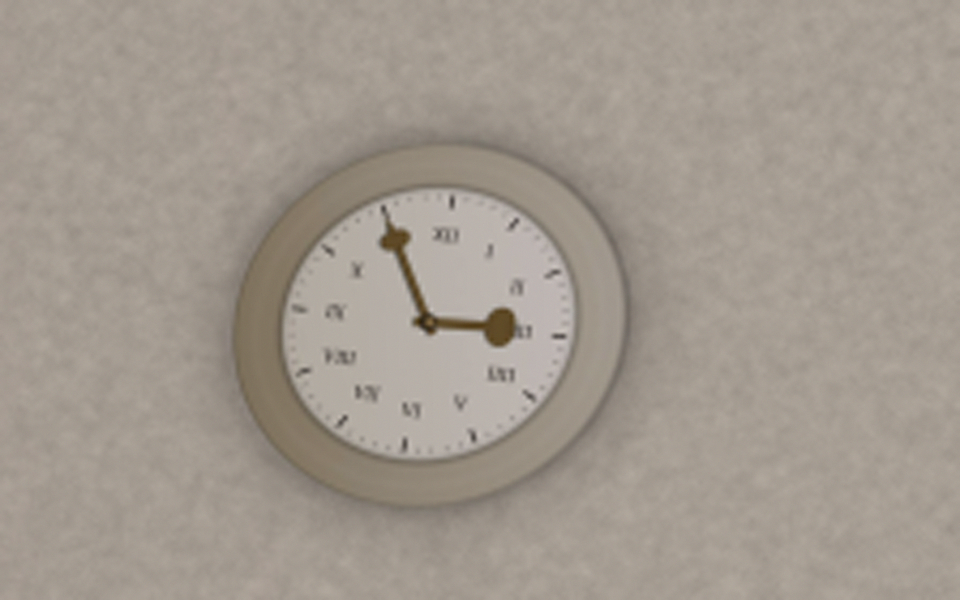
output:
2 h 55 min
